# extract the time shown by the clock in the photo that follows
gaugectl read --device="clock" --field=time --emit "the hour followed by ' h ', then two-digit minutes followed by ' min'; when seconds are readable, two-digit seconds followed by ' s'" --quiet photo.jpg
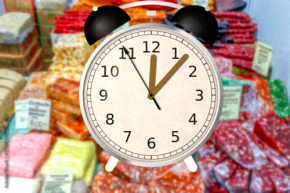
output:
12 h 06 min 55 s
